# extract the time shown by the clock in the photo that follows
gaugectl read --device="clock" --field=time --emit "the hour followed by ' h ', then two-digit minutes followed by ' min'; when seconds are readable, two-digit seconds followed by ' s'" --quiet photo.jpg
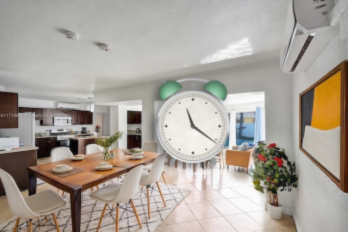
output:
11 h 21 min
